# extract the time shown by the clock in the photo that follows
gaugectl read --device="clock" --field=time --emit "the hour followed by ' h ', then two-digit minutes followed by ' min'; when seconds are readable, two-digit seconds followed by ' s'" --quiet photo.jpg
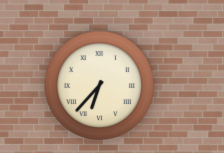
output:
6 h 37 min
